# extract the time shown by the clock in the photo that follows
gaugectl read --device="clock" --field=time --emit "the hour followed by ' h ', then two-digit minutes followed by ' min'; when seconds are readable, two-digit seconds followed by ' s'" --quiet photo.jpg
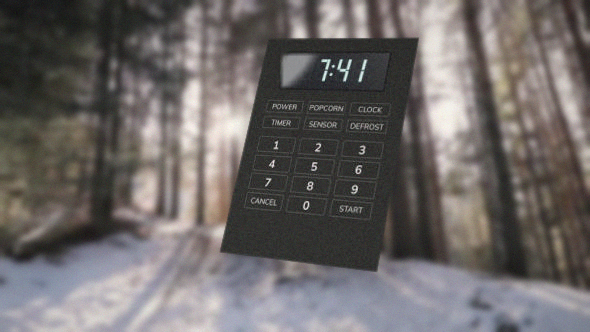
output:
7 h 41 min
